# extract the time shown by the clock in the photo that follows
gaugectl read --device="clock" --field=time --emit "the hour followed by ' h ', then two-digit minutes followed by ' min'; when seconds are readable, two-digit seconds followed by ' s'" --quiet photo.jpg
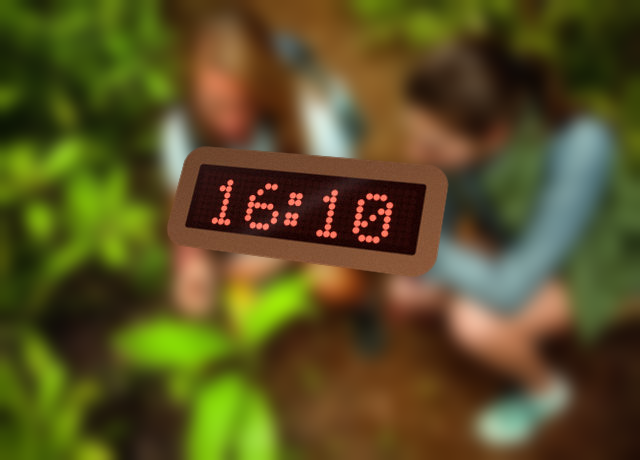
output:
16 h 10 min
